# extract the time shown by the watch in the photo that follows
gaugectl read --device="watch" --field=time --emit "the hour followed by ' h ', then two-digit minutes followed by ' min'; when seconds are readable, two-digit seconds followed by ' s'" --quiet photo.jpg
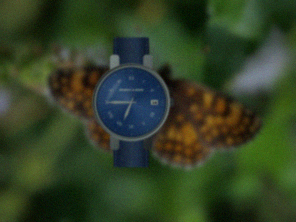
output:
6 h 45 min
